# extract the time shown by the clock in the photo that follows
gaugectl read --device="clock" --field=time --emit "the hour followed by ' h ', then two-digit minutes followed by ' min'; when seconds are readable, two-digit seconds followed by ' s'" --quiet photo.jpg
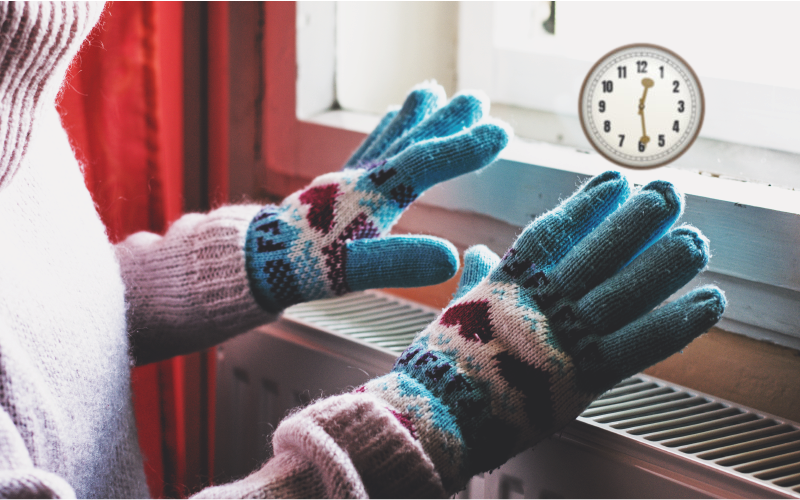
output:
12 h 29 min
